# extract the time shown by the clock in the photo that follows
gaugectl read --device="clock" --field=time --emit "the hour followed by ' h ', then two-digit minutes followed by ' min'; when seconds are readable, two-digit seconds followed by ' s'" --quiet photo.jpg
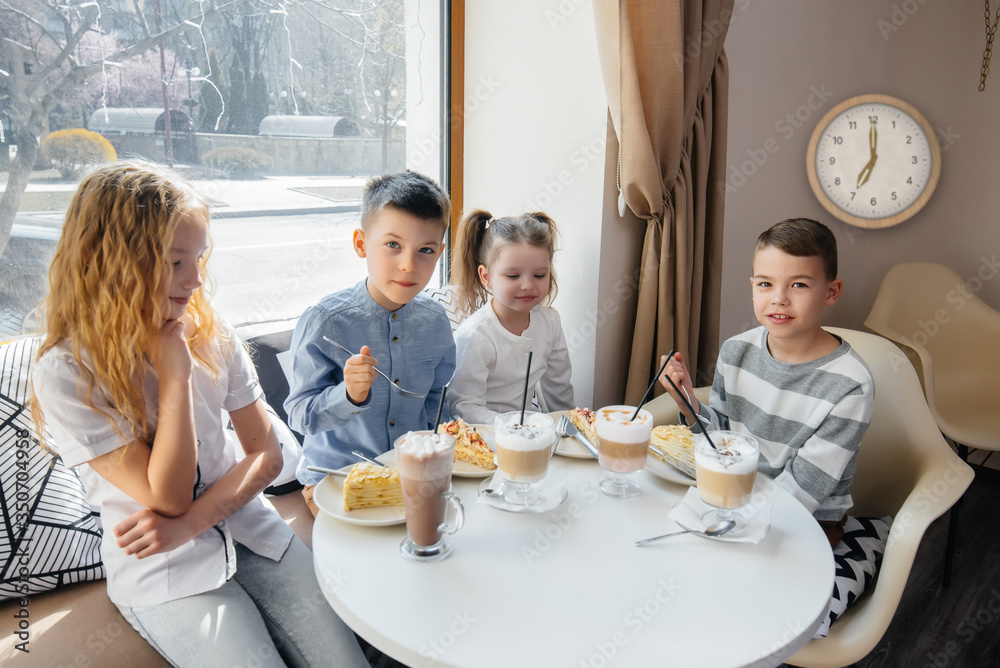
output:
7 h 00 min
